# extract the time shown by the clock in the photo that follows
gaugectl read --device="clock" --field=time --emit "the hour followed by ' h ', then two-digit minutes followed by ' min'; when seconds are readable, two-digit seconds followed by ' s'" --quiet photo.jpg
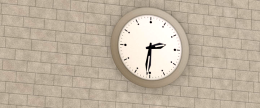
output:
2 h 31 min
